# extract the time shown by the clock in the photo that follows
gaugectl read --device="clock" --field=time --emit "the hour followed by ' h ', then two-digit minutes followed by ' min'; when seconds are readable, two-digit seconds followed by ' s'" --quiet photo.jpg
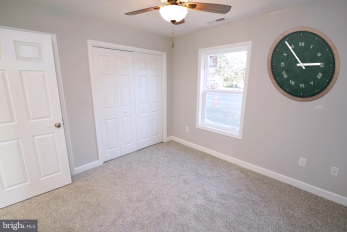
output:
2 h 54 min
